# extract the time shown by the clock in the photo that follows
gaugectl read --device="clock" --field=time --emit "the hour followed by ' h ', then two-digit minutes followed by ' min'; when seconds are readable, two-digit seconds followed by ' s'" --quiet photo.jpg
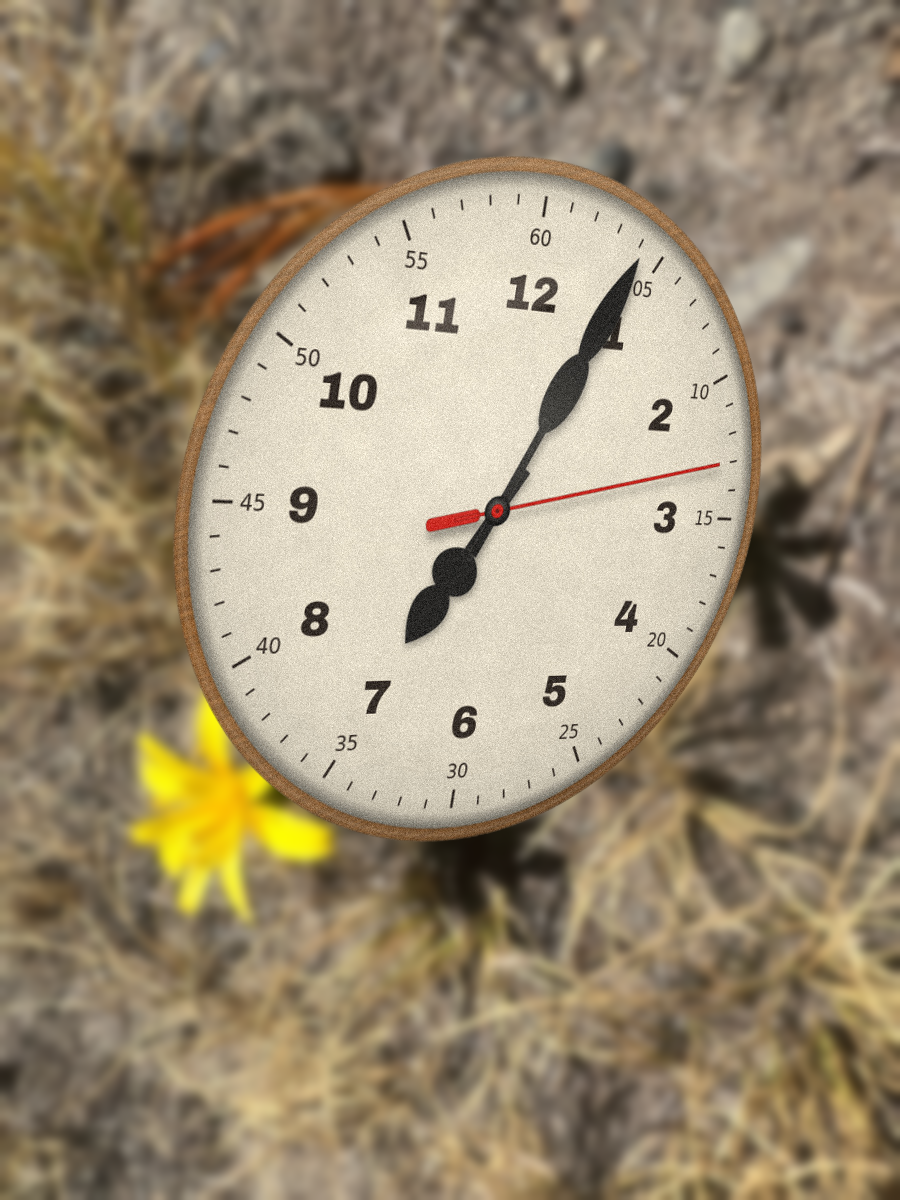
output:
7 h 04 min 13 s
